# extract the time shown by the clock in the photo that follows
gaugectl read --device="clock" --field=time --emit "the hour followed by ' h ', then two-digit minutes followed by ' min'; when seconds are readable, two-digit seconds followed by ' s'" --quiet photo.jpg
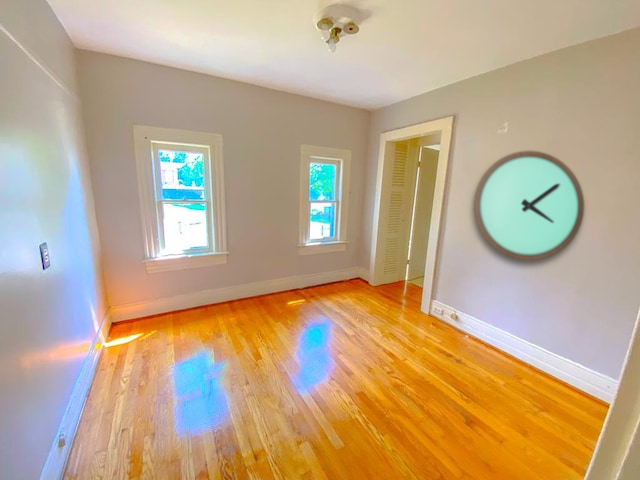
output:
4 h 09 min
